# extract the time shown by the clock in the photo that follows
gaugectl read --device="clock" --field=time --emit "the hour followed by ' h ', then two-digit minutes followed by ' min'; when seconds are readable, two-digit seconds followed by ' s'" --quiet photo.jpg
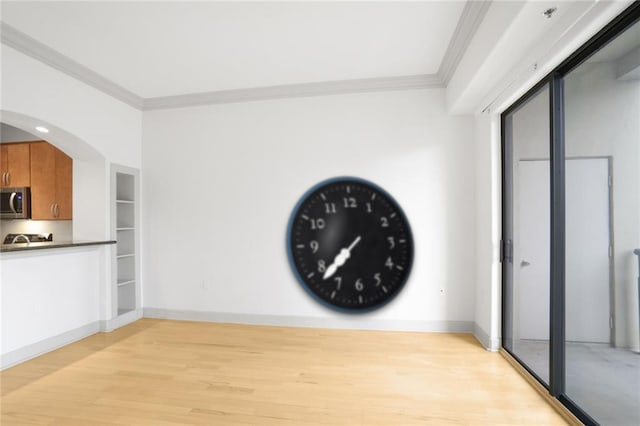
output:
7 h 38 min
